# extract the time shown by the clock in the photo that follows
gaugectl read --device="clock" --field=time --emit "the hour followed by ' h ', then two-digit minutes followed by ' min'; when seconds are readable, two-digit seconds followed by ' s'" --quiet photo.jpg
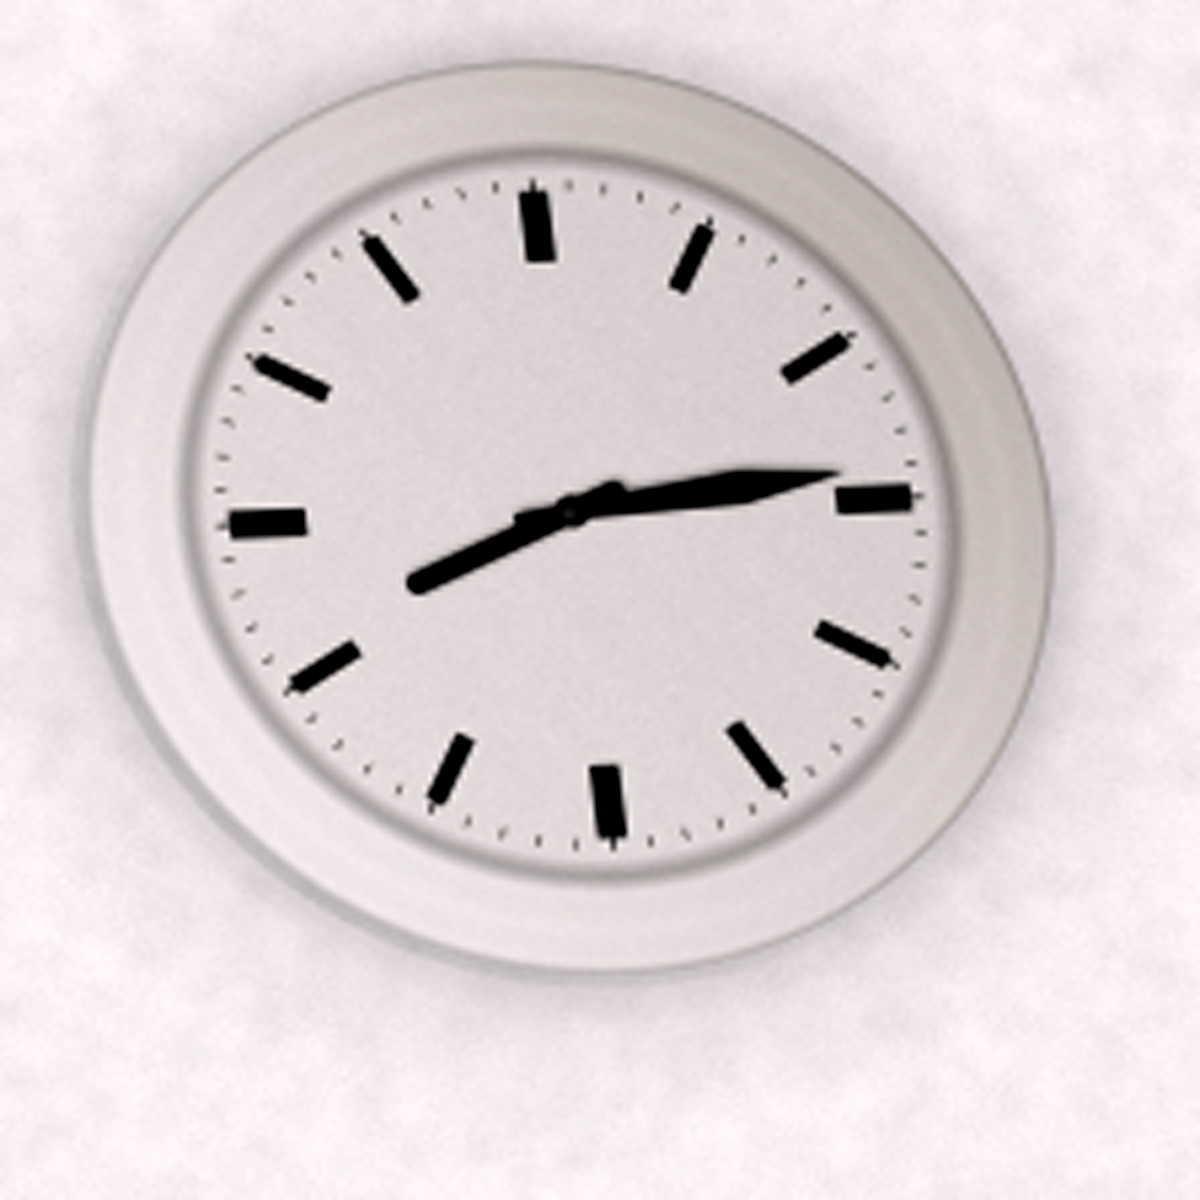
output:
8 h 14 min
